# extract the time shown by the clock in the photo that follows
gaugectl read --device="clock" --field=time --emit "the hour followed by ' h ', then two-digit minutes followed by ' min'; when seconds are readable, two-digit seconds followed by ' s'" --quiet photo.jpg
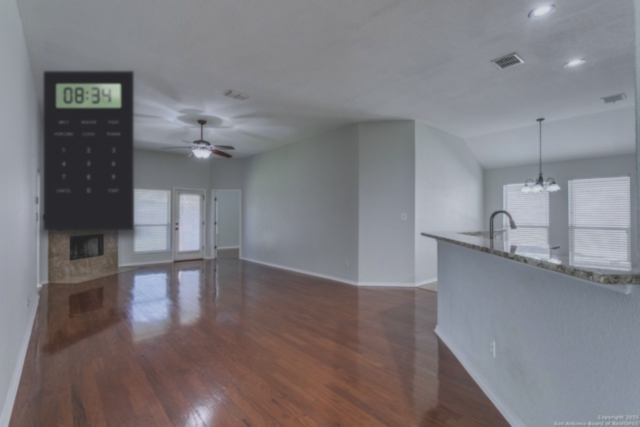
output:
8 h 34 min
